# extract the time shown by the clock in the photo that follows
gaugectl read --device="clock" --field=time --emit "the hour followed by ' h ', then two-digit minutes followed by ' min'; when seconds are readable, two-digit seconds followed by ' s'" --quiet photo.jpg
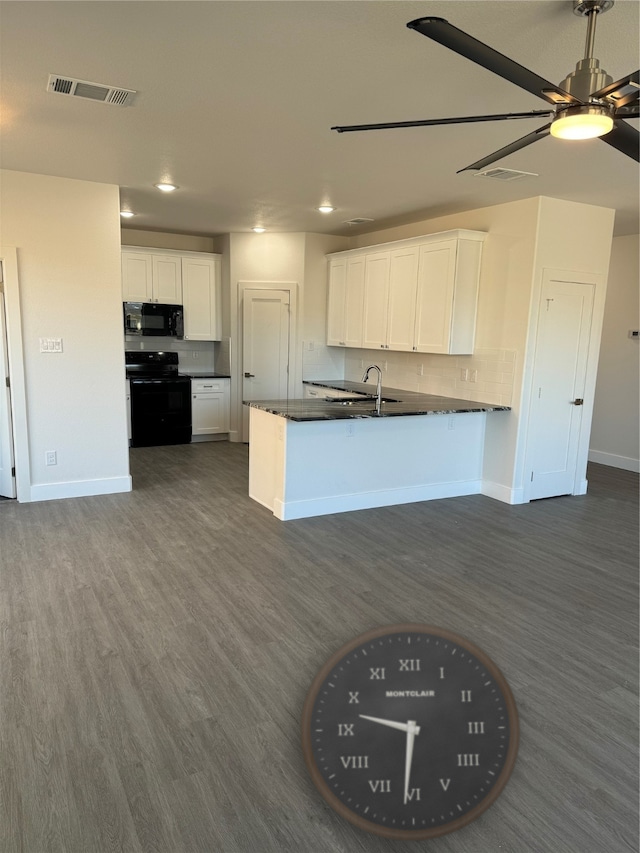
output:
9 h 31 min
